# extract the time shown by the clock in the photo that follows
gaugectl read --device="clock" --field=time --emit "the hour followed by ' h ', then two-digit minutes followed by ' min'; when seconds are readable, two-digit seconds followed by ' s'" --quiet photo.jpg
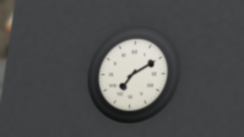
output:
7 h 10 min
